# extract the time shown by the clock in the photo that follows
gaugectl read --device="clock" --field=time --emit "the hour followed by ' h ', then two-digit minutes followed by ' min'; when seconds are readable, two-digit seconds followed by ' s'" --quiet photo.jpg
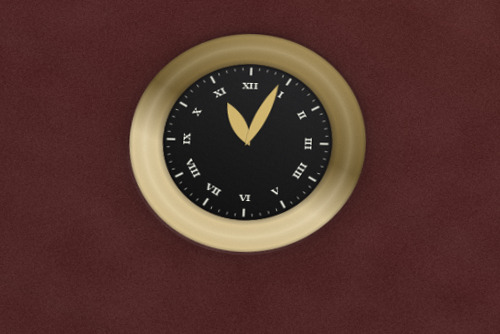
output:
11 h 04 min
